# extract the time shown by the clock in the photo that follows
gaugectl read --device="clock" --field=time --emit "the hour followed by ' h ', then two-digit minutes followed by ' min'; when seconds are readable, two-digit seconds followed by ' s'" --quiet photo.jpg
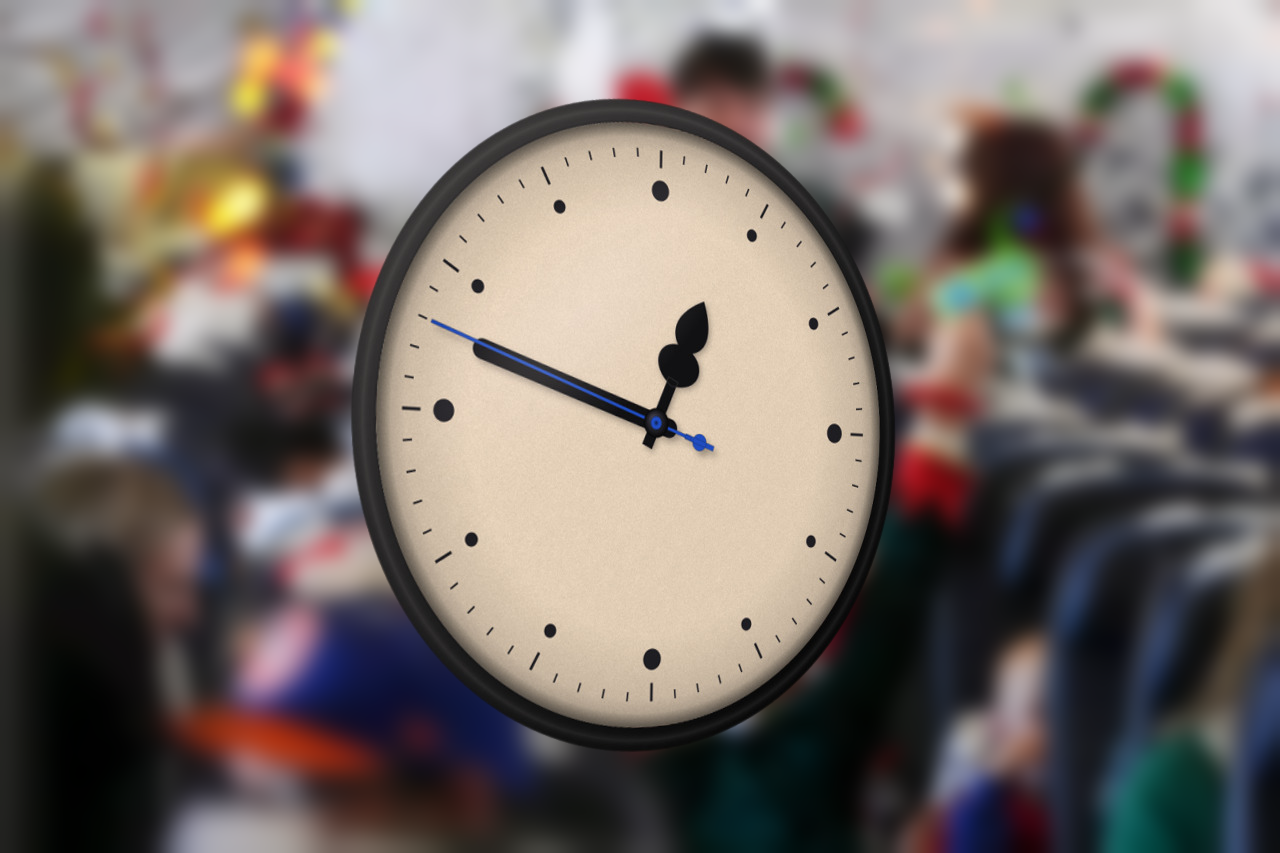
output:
12 h 47 min 48 s
